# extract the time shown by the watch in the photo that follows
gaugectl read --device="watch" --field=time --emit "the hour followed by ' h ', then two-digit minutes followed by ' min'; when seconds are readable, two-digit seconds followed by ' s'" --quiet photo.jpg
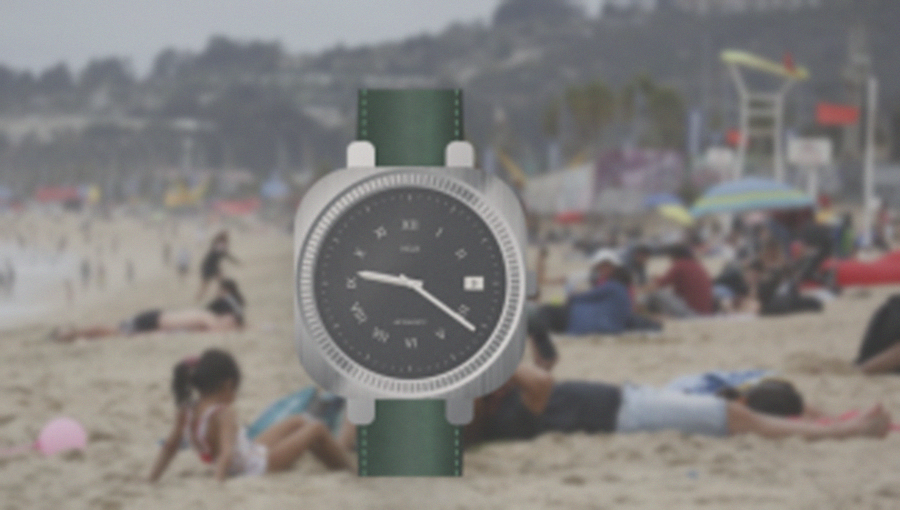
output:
9 h 21 min
